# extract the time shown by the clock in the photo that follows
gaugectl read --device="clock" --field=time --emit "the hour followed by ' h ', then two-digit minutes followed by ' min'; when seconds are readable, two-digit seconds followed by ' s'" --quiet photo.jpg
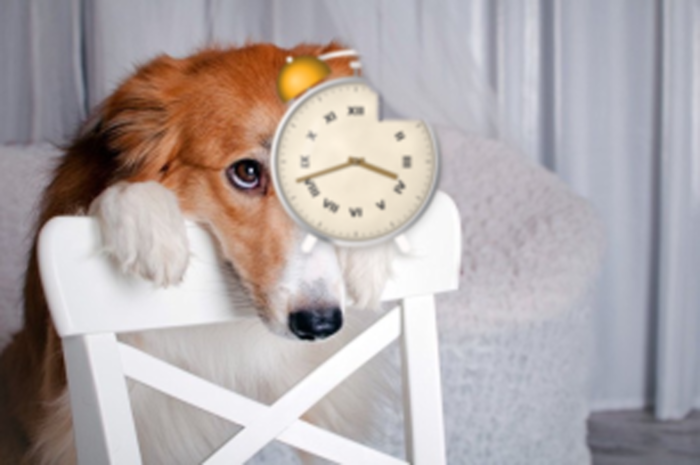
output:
3 h 42 min
